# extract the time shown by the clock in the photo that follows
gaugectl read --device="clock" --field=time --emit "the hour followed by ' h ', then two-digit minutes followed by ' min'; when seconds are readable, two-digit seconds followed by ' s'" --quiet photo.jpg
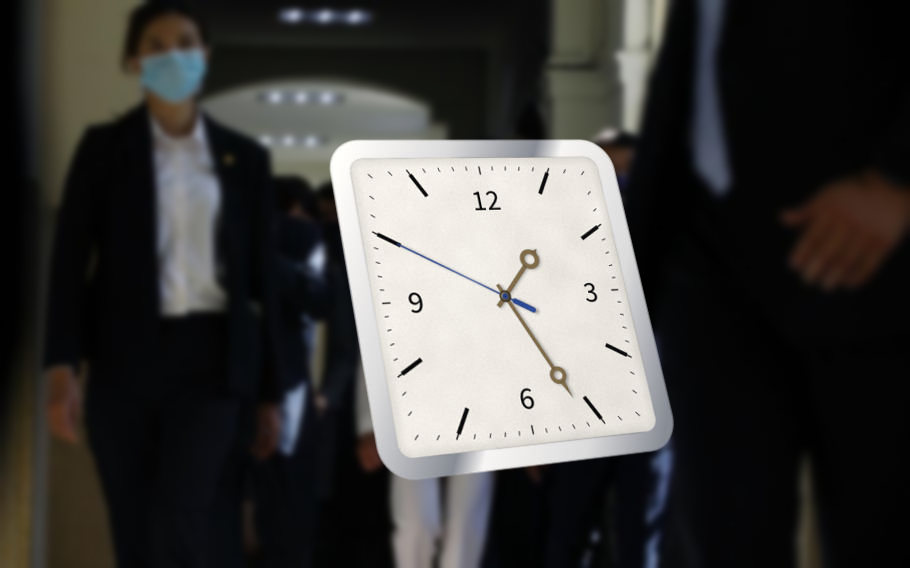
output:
1 h 25 min 50 s
